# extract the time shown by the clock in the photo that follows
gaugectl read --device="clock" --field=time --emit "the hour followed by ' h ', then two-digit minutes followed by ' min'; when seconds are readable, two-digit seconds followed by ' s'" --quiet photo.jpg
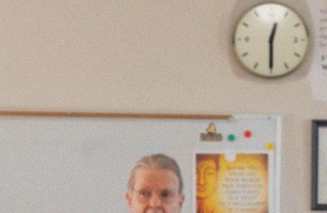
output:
12 h 30 min
